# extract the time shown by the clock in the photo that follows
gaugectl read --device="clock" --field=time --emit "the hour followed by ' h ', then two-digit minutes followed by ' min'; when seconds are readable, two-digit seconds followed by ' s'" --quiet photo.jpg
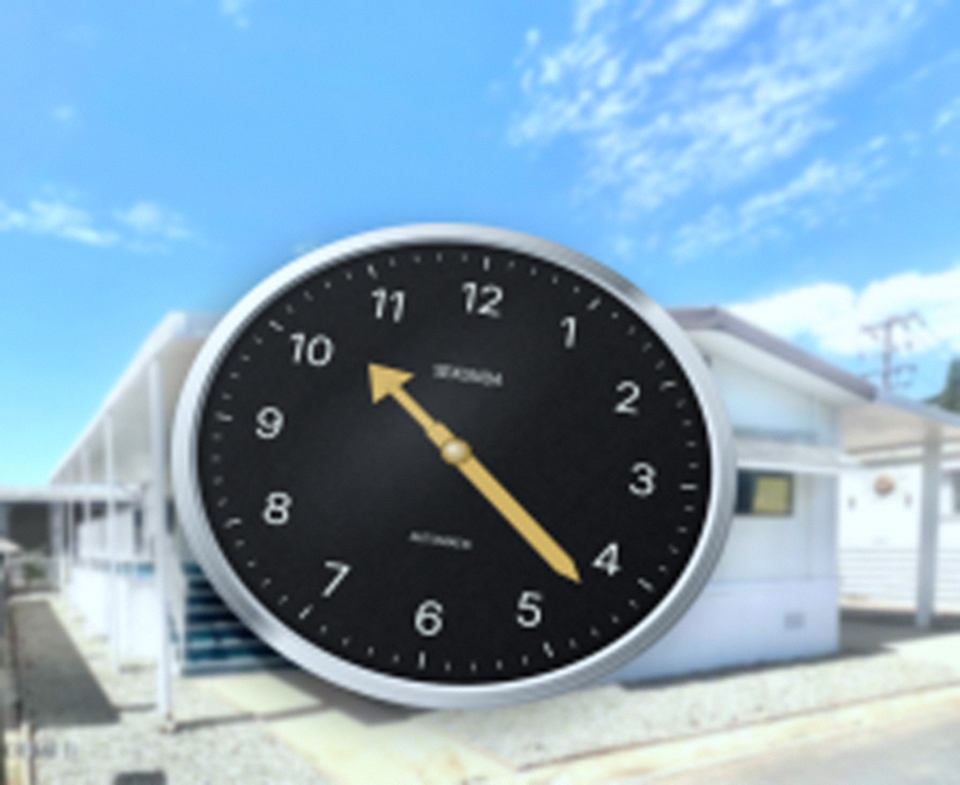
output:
10 h 22 min
